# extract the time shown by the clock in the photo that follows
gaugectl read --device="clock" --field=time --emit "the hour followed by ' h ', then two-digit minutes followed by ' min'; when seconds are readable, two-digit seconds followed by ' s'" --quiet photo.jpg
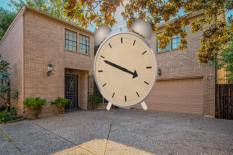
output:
3 h 49 min
